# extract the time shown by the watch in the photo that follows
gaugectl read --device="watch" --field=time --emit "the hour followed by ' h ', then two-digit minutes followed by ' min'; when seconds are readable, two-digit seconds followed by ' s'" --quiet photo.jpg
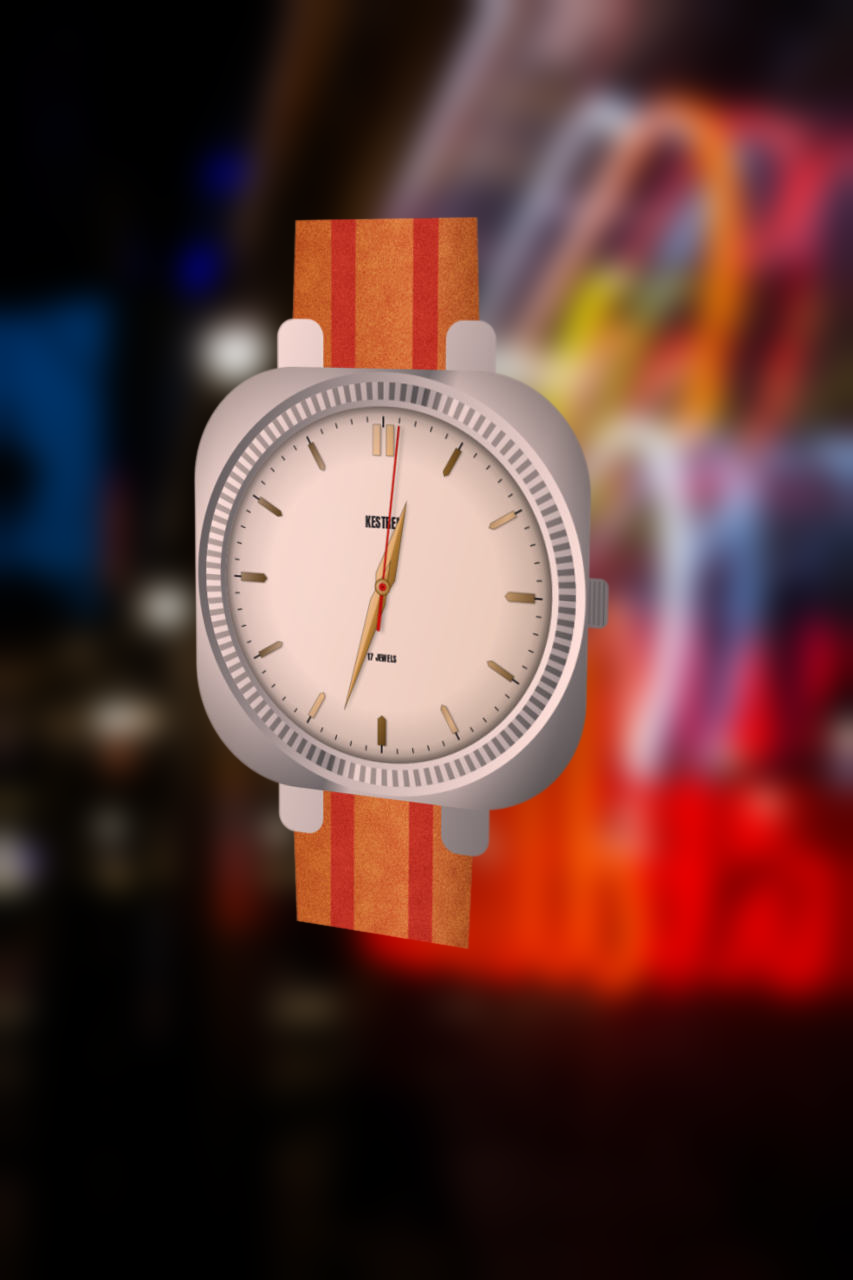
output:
12 h 33 min 01 s
